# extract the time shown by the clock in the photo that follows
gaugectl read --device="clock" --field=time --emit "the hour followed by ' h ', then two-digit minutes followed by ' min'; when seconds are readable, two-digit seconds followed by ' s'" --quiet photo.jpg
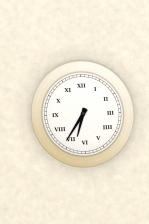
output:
6 h 36 min
